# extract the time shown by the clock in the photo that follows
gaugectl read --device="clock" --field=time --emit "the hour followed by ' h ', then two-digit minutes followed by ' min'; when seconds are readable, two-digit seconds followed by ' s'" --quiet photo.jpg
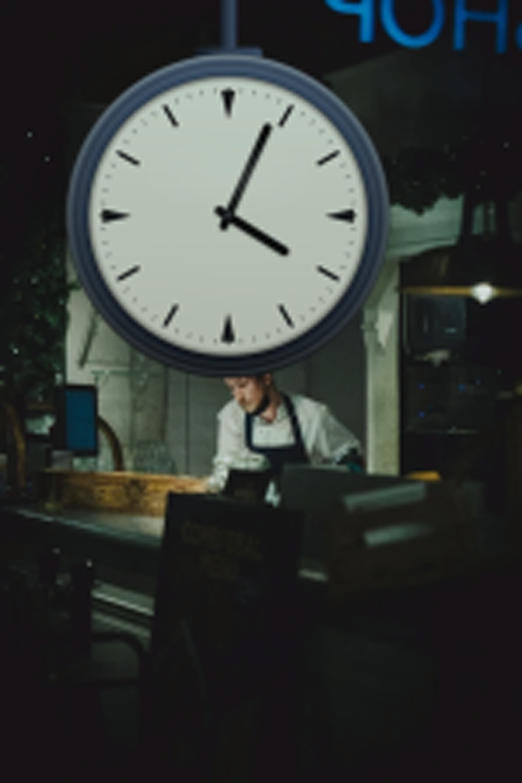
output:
4 h 04 min
